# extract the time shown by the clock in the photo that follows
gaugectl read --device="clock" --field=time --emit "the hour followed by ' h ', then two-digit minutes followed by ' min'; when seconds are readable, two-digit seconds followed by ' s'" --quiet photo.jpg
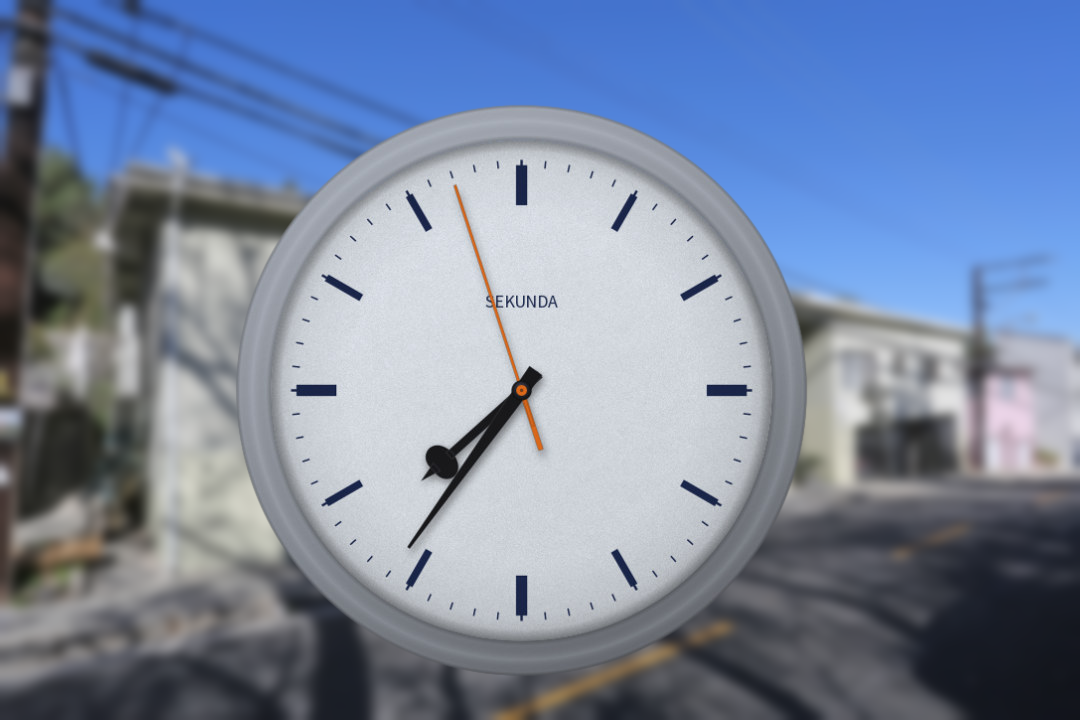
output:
7 h 35 min 57 s
